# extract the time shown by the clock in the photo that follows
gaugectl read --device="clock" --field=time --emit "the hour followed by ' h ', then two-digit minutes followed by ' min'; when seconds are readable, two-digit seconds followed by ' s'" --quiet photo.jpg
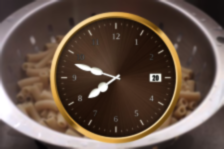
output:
7 h 48 min
